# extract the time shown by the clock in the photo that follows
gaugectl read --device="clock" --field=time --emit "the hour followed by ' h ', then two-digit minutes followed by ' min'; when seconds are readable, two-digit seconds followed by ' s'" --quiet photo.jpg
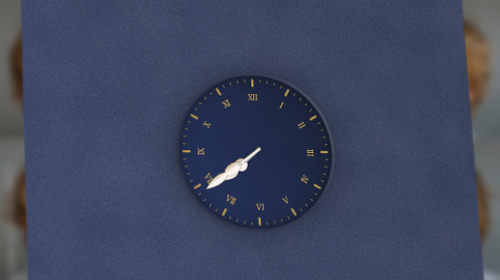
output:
7 h 39 min
